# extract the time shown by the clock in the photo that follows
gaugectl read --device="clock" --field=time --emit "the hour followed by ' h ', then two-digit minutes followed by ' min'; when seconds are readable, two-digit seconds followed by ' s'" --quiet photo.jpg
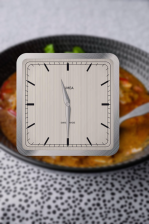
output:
11 h 30 min
